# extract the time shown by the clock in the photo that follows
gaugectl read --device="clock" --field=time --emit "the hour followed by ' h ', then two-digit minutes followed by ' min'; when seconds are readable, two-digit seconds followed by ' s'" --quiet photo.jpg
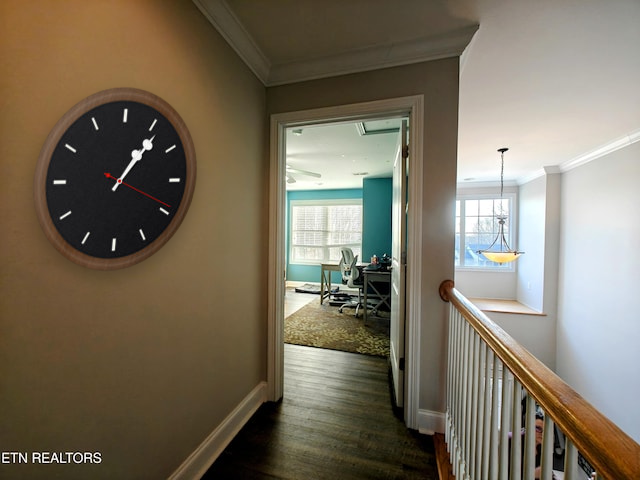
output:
1 h 06 min 19 s
